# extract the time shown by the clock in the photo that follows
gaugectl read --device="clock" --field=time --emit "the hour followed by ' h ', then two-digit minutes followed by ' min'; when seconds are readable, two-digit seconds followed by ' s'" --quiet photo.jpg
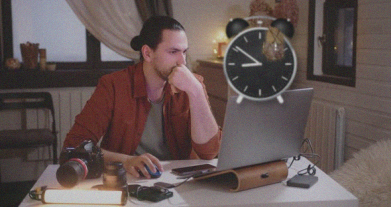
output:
8 h 51 min
